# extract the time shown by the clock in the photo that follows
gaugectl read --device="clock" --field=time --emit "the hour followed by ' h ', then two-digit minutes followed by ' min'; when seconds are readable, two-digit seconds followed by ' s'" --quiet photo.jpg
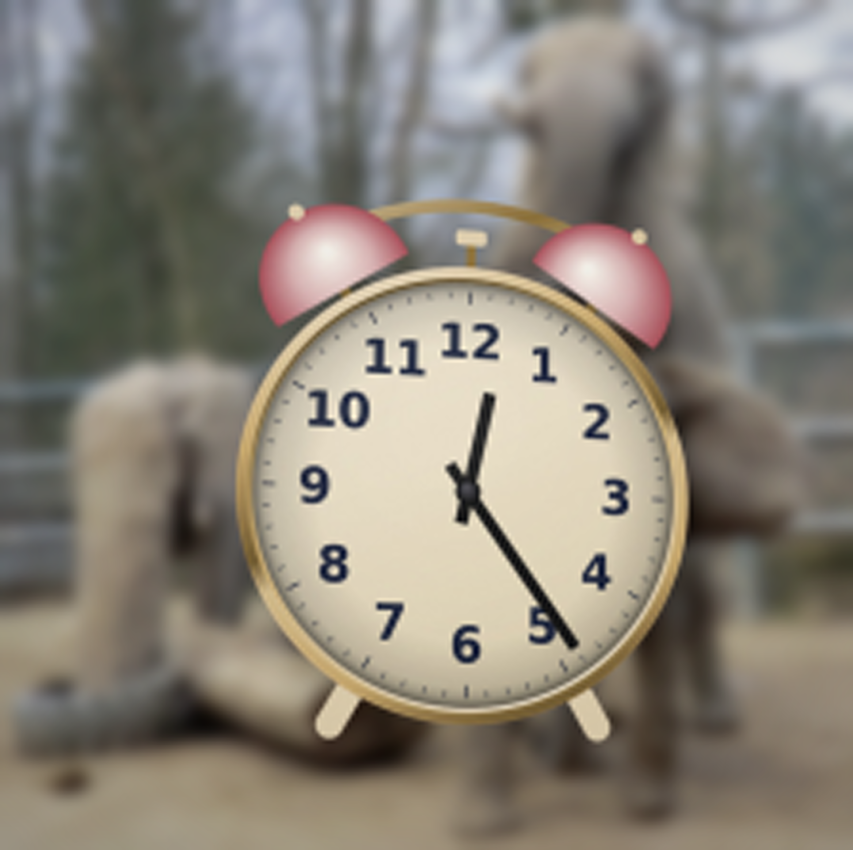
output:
12 h 24 min
